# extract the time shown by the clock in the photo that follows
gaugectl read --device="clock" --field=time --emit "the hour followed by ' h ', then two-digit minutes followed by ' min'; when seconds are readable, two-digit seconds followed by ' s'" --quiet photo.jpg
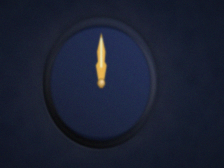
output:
12 h 00 min
